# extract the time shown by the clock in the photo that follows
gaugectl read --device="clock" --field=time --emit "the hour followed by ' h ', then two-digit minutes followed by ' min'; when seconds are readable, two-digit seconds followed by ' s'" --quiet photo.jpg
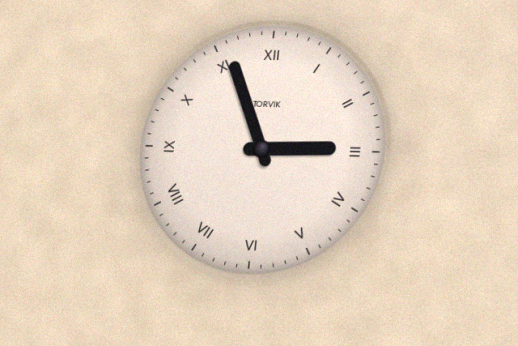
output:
2 h 56 min
